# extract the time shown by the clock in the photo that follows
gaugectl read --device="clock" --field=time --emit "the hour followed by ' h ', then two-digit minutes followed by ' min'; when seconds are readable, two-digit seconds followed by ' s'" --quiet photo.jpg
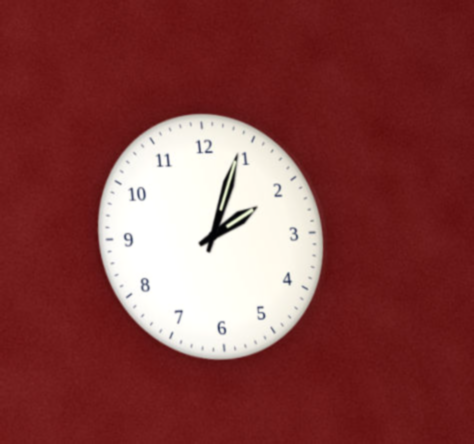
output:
2 h 04 min
